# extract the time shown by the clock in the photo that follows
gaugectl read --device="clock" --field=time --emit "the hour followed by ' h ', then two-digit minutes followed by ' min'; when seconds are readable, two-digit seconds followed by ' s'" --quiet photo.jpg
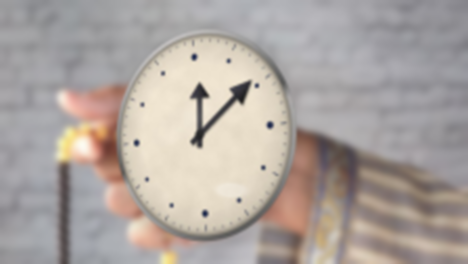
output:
12 h 09 min
